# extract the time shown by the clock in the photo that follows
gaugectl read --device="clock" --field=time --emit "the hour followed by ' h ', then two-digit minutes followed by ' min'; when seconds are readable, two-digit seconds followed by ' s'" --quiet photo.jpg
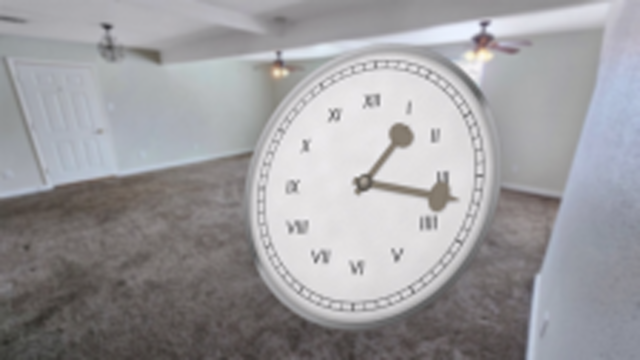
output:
1 h 17 min
